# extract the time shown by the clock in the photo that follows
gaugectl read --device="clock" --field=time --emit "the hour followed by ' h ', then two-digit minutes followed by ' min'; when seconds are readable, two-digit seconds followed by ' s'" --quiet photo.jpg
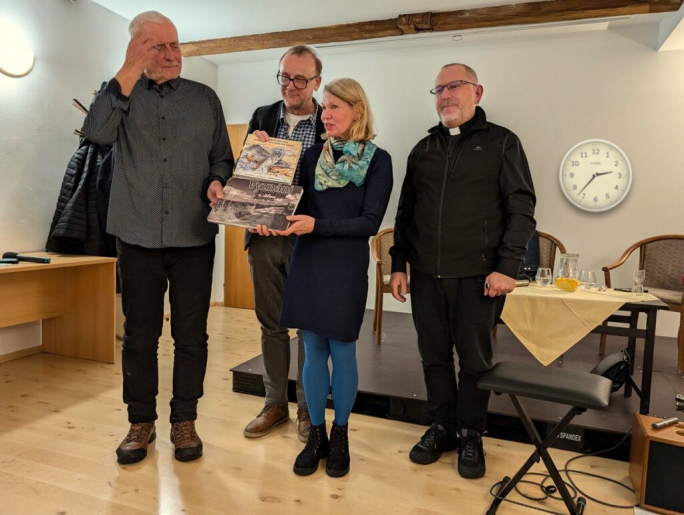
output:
2 h 37 min
